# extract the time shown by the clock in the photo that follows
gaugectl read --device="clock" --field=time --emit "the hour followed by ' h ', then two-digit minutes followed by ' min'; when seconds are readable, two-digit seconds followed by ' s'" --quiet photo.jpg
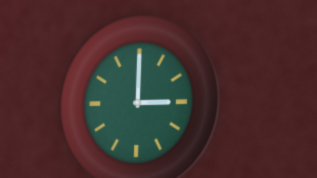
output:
3 h 00 min
